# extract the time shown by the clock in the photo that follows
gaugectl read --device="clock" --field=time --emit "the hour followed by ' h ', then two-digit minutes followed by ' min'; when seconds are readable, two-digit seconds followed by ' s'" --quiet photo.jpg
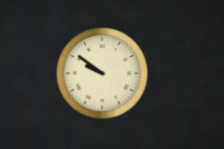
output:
9 h 51 min
